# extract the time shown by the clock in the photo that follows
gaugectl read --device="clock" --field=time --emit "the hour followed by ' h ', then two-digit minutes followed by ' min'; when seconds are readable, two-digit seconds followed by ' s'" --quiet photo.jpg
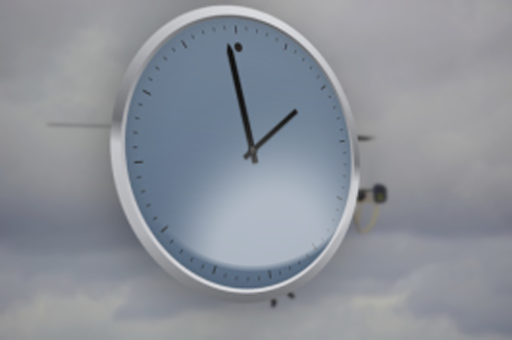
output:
1 h 59 min
